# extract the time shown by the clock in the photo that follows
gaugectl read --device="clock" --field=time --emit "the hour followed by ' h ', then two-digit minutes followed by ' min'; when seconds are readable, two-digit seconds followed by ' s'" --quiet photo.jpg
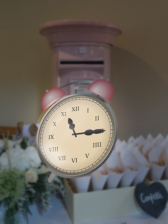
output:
11 h 15 min
